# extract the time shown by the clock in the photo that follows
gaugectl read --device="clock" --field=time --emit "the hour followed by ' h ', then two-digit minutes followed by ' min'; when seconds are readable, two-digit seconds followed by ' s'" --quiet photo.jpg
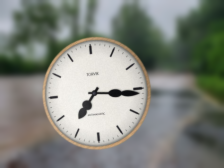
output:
7 h 16 min
